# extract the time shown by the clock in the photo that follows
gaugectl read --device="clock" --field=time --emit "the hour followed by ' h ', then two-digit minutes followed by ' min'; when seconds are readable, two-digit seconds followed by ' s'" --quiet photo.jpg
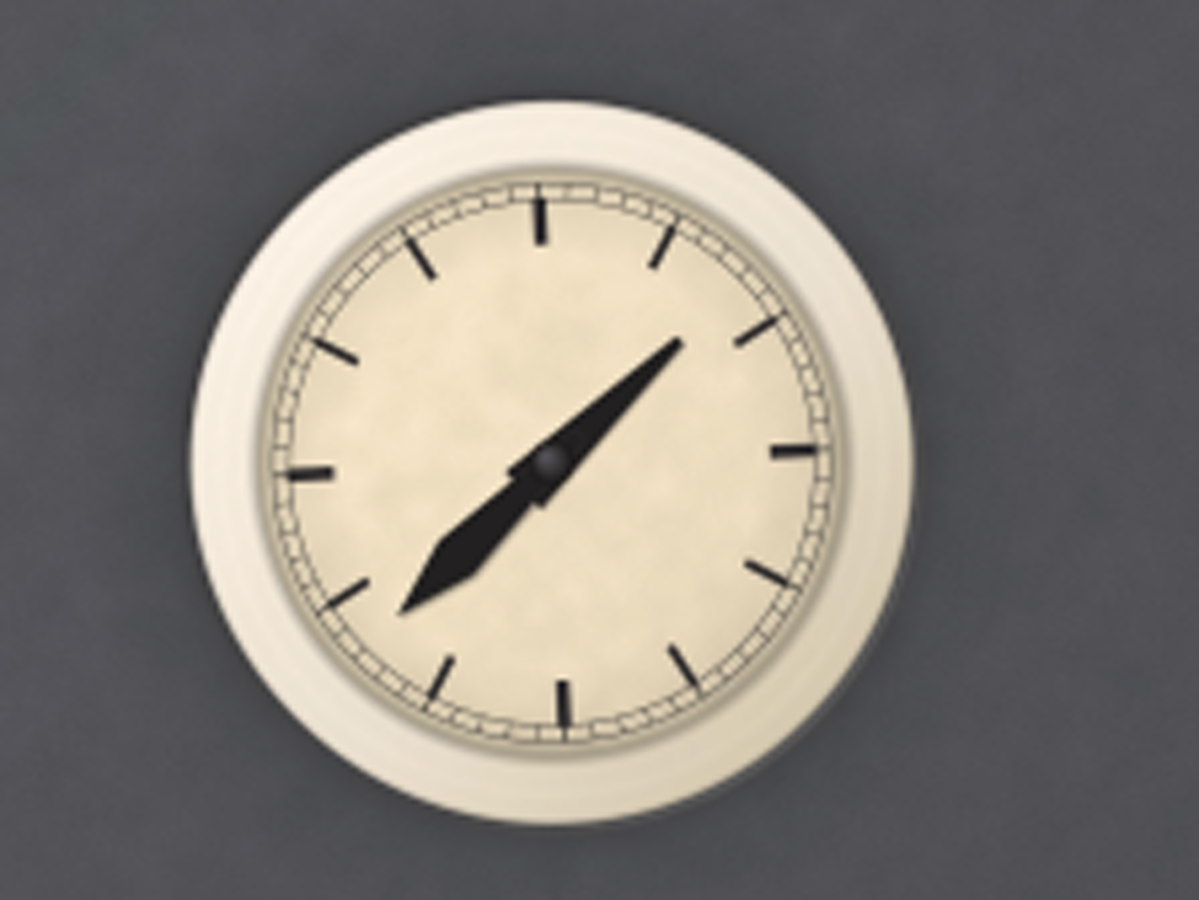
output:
1 h 38 min
